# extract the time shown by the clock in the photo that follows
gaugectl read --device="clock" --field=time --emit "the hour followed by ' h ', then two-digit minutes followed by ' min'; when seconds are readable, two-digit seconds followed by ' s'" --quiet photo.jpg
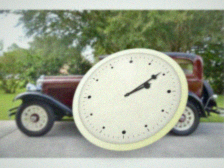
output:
2 h 09 min
